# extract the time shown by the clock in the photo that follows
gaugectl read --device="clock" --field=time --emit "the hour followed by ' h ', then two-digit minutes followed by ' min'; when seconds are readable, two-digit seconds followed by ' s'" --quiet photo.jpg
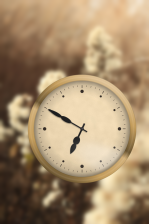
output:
6 h 50 min
